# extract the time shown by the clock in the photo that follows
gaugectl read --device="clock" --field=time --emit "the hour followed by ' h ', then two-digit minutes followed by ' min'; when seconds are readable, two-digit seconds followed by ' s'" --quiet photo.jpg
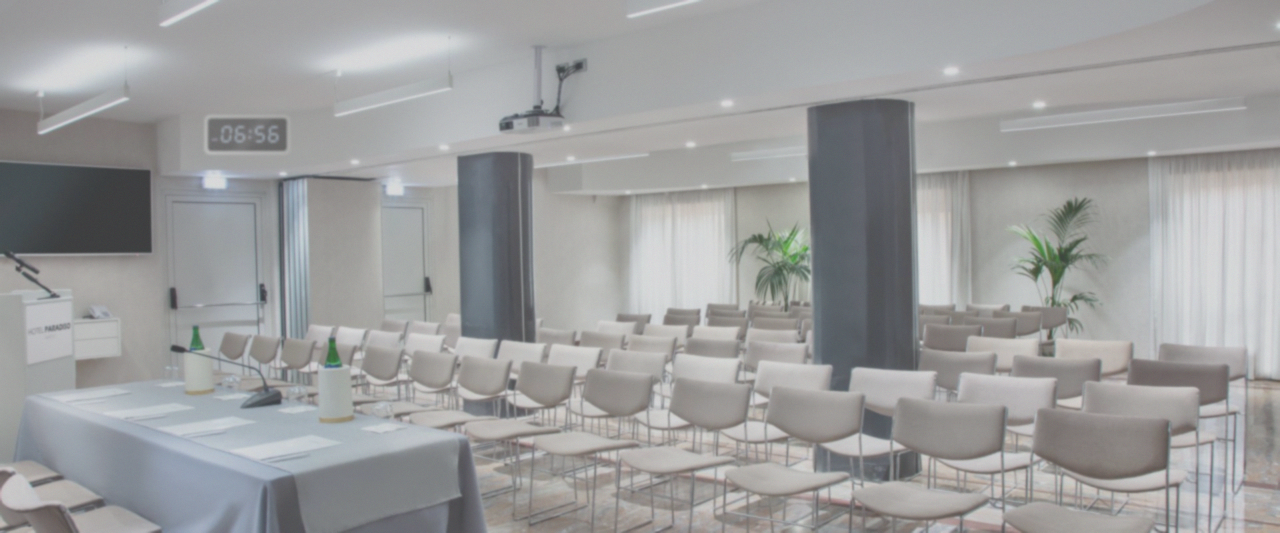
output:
6 h 56 min
